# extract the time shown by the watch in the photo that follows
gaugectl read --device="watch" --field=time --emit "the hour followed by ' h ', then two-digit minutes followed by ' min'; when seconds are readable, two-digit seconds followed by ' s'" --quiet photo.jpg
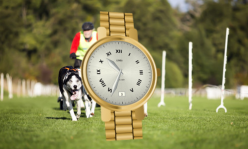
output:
10 h 34 min
